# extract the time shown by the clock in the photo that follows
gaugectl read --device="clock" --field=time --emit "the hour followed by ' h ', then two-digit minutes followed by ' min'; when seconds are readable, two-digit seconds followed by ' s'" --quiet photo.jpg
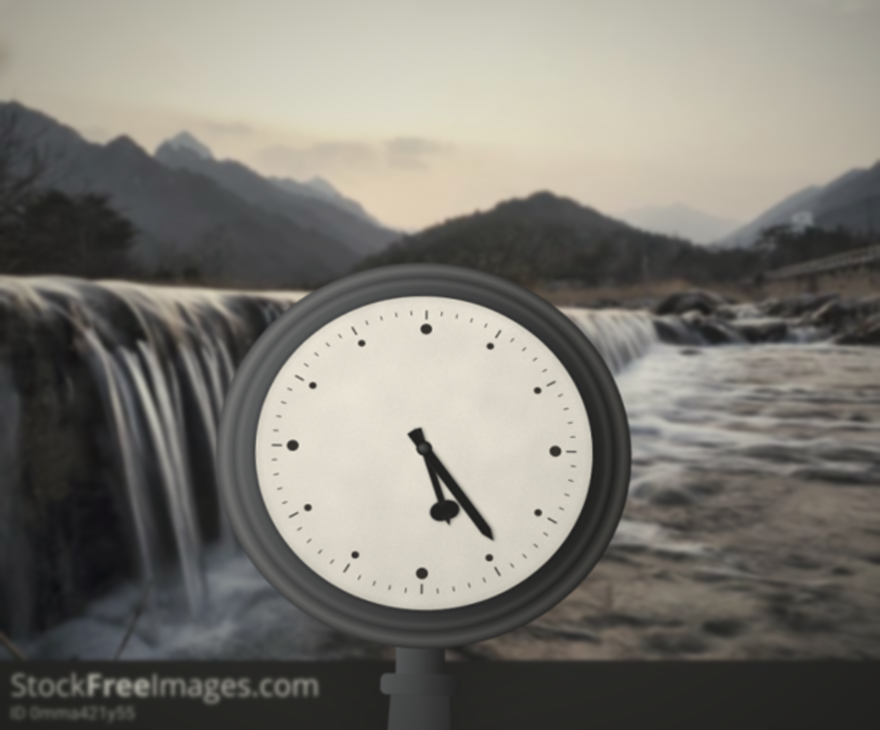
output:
5 h 24 min
